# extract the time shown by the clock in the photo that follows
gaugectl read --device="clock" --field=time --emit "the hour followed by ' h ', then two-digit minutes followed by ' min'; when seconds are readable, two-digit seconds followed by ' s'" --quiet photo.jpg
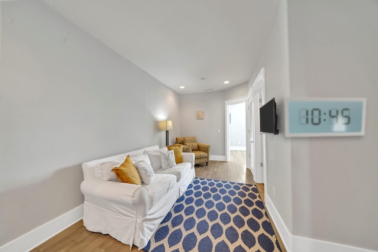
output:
10 h 45 min
